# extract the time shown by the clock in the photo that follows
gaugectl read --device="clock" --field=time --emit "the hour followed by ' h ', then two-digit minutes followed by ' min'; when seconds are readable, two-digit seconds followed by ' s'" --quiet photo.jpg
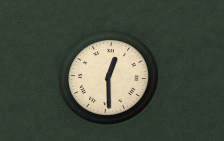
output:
12 h 29 min
